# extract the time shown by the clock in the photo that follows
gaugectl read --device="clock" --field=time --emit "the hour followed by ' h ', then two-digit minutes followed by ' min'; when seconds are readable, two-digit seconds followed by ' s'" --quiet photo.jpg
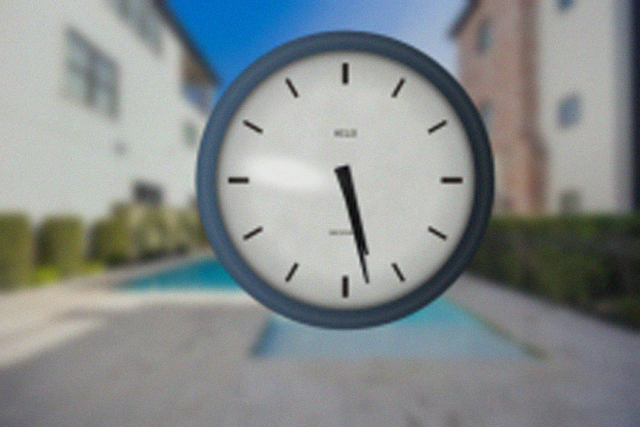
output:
5 h 28 min
